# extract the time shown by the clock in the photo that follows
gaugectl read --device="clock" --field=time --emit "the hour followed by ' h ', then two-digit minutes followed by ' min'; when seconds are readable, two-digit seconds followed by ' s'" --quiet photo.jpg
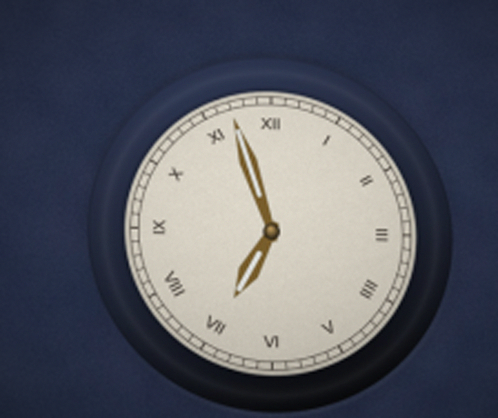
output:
6 h 57 min
